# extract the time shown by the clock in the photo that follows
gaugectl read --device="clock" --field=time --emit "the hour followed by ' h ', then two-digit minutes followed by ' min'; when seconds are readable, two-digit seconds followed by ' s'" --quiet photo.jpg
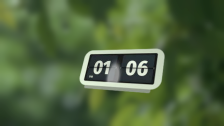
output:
1 h 06 min
